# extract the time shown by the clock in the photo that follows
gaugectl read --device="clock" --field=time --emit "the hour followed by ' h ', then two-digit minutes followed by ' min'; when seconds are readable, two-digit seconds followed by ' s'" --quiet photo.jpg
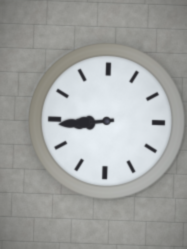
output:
8 h 44 min
